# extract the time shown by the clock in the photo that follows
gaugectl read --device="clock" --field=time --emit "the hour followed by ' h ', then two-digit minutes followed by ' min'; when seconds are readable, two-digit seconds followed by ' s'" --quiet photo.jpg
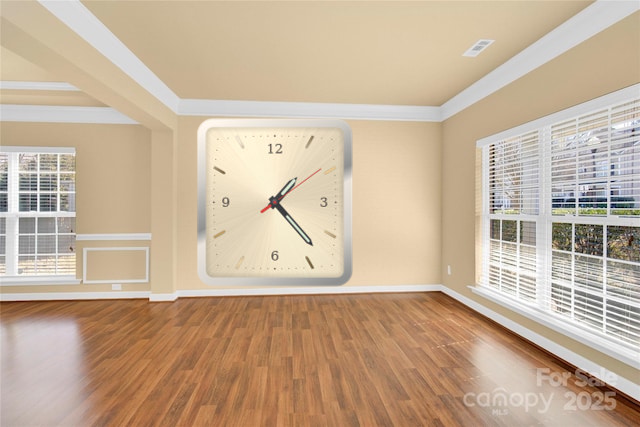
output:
1 h 23 min 09 s
